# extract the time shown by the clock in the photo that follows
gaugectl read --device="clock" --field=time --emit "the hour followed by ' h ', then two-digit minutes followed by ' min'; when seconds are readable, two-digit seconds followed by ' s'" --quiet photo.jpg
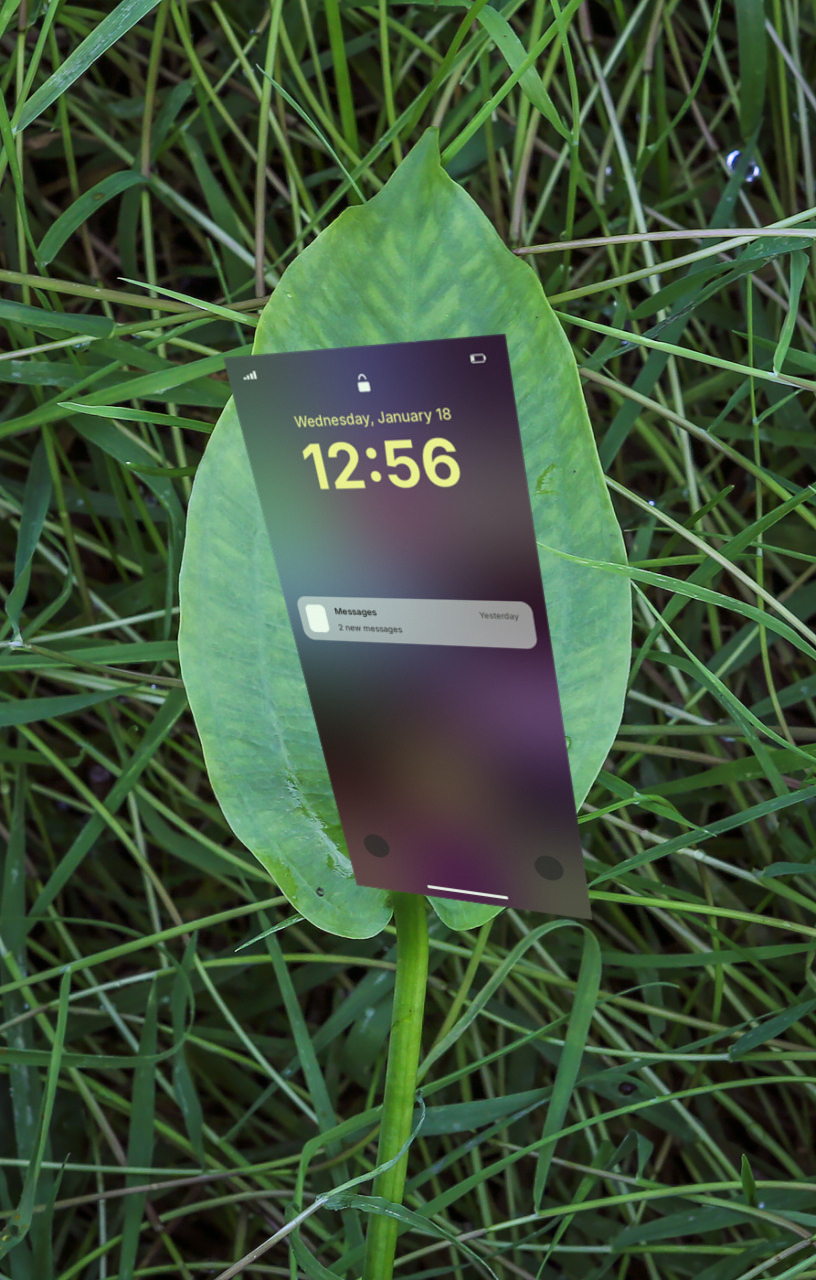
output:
12 h 56 min
